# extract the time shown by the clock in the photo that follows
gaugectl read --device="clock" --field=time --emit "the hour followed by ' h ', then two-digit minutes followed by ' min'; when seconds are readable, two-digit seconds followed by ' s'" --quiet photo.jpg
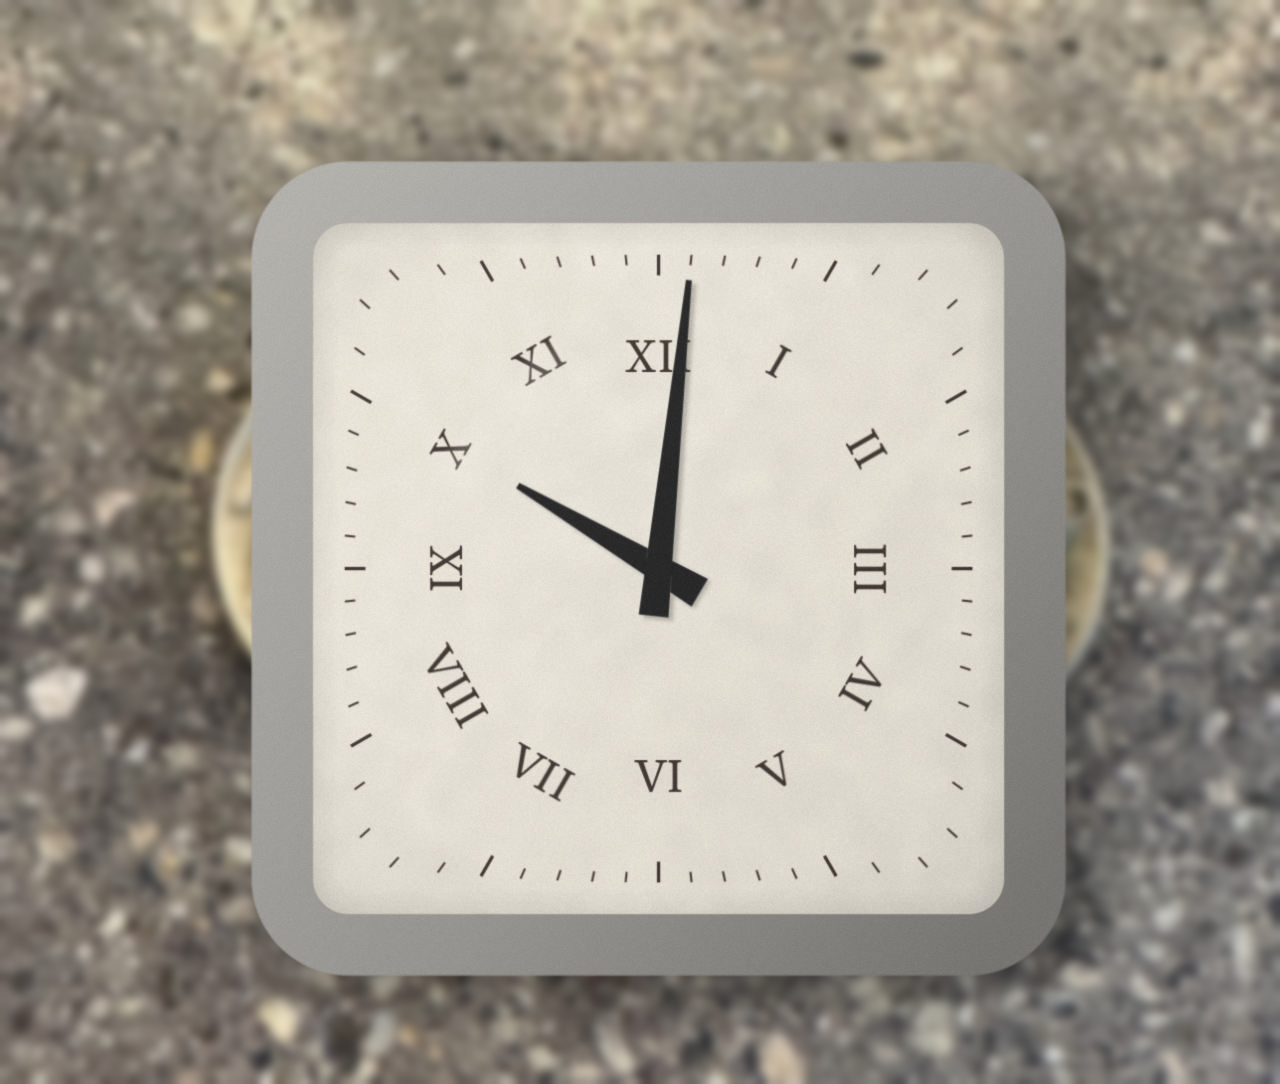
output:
10 h 01 min
